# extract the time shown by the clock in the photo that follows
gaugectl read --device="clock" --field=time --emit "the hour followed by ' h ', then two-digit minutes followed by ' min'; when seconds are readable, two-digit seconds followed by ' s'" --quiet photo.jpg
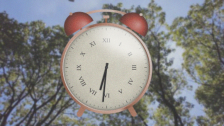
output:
6 h 31 min
